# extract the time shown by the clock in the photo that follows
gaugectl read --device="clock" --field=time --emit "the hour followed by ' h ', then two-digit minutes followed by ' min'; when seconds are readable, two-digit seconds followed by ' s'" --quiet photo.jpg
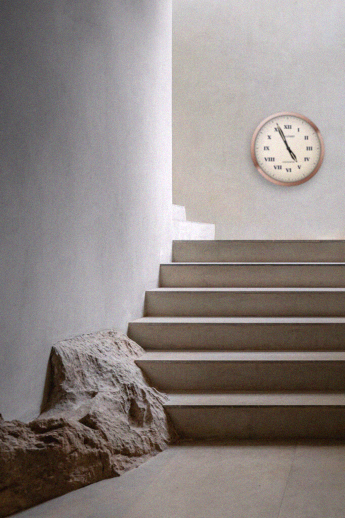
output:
4 h 56 min
